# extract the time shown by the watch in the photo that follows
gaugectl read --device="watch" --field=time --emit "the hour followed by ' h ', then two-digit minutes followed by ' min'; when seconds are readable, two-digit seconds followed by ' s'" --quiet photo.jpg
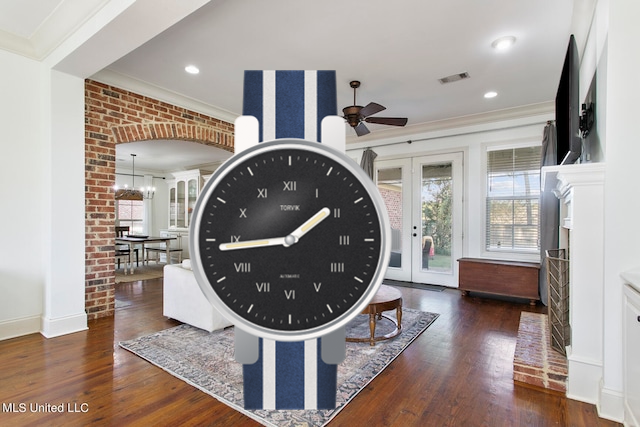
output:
1 h 44 min
